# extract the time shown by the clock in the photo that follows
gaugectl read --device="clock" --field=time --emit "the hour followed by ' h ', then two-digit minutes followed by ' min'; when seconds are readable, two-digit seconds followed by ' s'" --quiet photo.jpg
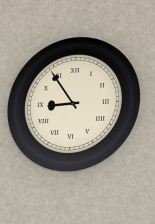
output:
8 h 54 min
